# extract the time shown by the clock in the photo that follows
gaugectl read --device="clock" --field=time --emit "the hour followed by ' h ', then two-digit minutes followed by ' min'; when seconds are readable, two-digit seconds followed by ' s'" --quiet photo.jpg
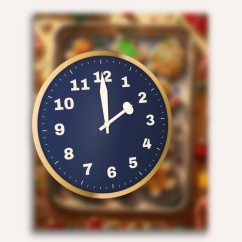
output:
2 h 00 min
